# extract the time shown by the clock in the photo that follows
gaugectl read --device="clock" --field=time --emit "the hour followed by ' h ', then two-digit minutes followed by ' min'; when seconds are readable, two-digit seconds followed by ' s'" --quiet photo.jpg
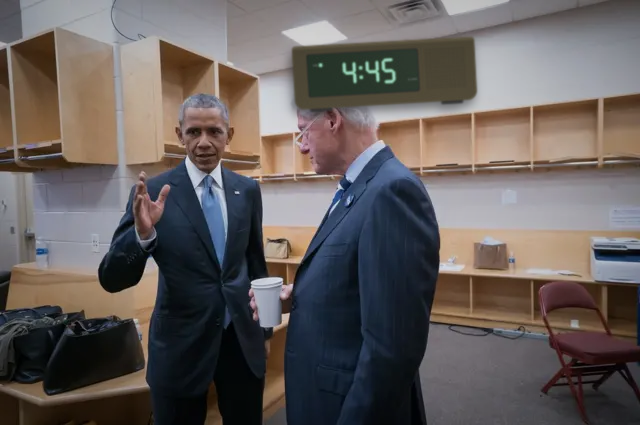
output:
4 h 45 min
